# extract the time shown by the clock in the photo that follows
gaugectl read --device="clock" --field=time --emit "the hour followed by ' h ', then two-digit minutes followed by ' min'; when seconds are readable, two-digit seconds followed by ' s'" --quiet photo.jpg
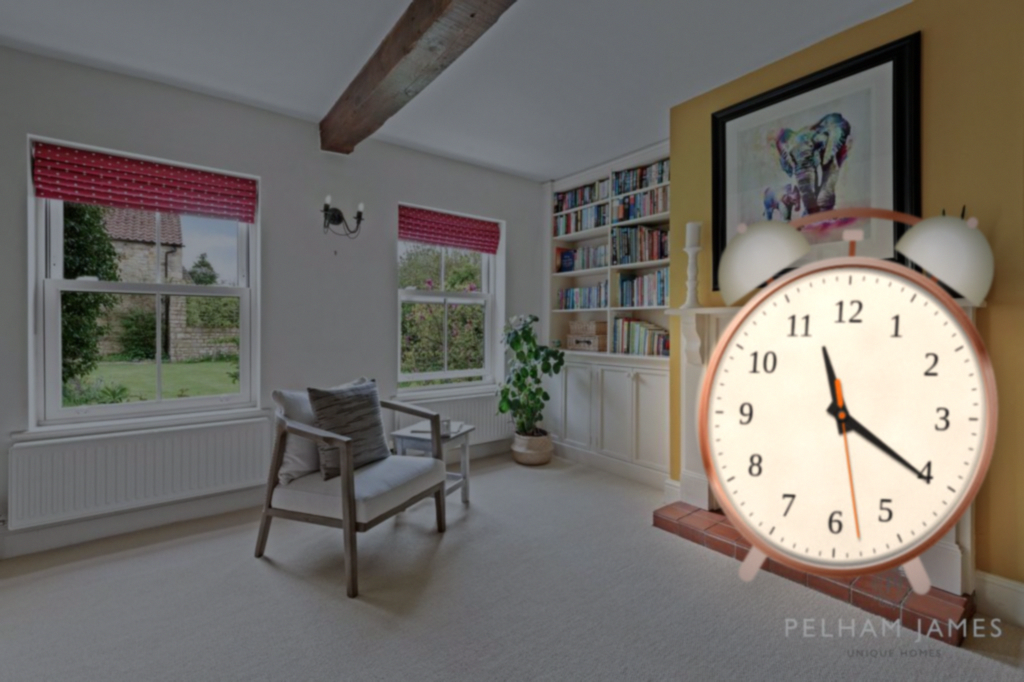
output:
11 h 20 min 28 s
